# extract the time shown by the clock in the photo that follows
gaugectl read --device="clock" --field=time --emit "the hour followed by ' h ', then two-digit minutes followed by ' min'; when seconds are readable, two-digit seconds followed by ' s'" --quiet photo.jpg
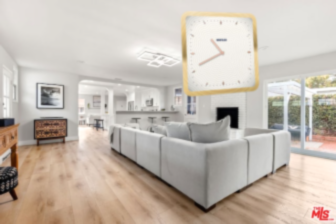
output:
10 h 41 min
